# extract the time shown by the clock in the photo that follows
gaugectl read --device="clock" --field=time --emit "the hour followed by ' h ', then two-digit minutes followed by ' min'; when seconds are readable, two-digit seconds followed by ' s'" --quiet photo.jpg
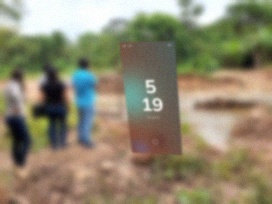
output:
5 h 19 min
